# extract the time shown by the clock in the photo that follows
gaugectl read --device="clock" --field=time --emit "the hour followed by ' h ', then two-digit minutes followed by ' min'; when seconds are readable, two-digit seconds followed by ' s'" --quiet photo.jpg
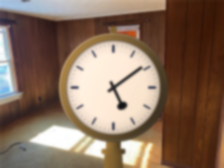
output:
5 h 09 min
